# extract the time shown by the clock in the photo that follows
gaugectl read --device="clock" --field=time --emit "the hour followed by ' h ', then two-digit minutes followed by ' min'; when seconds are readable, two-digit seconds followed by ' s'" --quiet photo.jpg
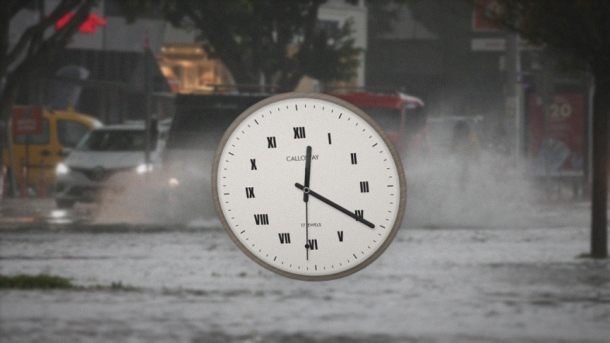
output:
12 h 20 min 31 s
